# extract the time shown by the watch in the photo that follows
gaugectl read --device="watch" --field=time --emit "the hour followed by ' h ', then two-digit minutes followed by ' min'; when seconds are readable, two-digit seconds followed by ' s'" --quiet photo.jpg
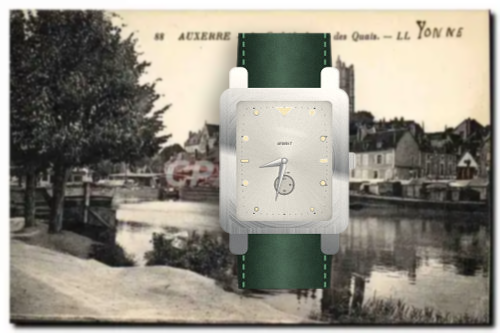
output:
8 h 32 min
